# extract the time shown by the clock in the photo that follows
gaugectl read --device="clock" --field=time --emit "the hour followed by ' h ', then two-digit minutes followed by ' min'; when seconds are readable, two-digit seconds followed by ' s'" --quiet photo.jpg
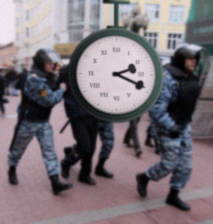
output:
2 h 19 min
